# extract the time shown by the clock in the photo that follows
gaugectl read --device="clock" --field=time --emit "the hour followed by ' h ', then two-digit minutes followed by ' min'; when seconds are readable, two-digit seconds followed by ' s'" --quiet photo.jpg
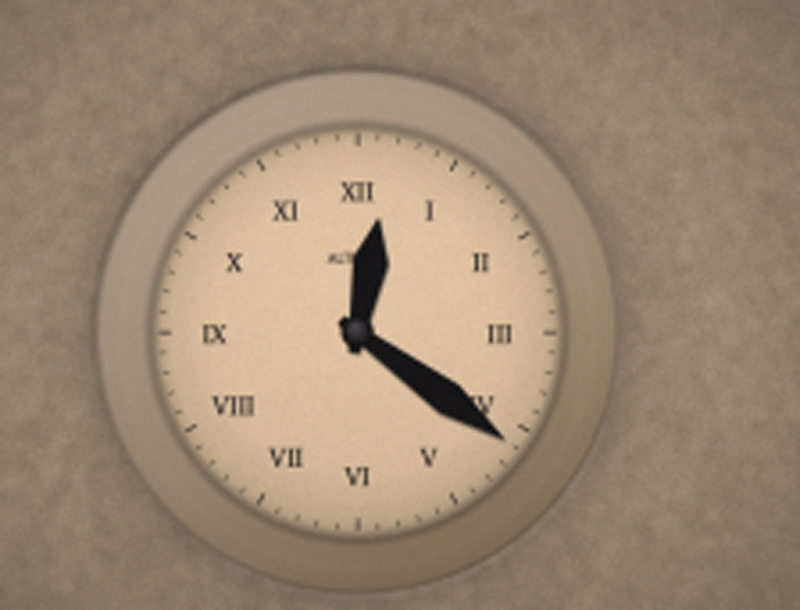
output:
12 h 21 min
